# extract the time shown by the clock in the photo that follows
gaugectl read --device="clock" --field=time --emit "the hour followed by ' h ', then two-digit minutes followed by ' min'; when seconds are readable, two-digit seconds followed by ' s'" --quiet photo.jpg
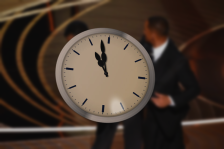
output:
10 h 58 min
